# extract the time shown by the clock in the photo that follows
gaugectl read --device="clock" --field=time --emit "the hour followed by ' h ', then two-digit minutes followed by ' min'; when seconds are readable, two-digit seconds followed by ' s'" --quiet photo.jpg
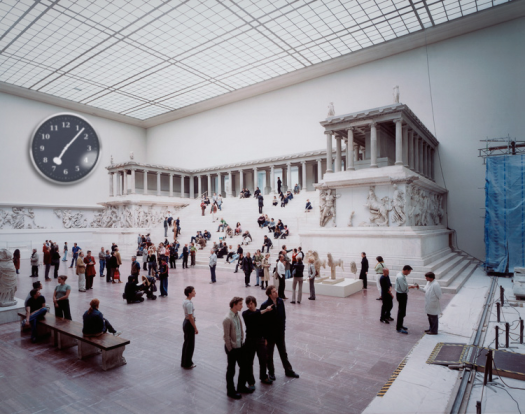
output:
7 h 07 min
